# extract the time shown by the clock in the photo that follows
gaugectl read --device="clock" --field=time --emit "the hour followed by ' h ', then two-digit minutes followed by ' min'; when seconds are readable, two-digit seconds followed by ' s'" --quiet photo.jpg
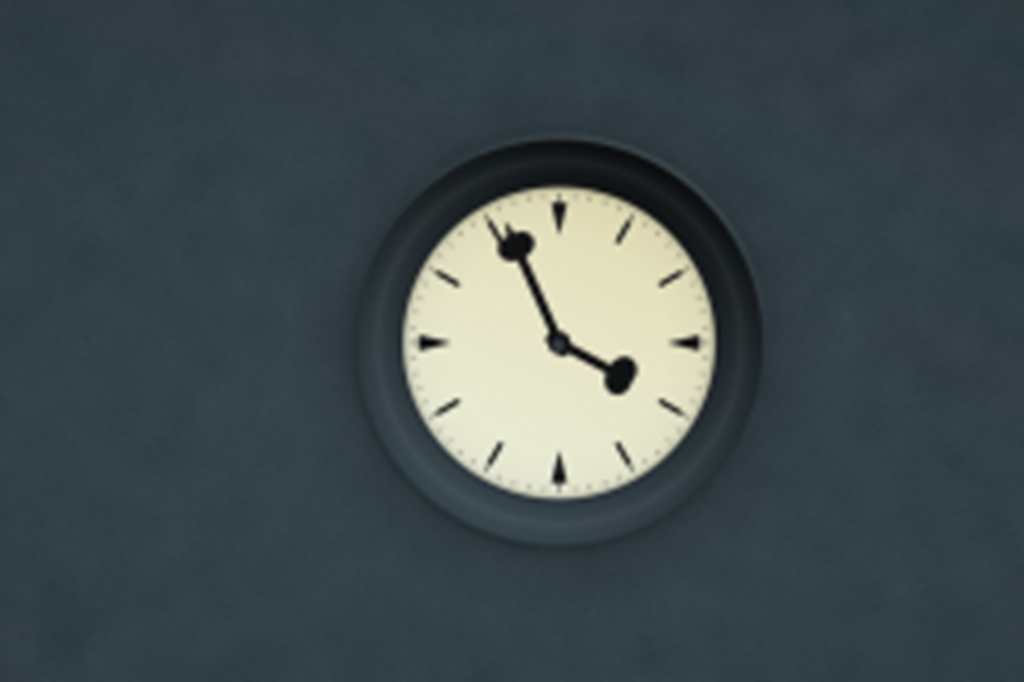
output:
3 h 56 min
